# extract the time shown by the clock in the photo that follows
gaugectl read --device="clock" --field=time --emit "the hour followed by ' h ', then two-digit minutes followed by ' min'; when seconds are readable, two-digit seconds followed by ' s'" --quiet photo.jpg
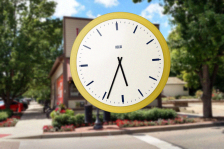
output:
5 h 34 min
